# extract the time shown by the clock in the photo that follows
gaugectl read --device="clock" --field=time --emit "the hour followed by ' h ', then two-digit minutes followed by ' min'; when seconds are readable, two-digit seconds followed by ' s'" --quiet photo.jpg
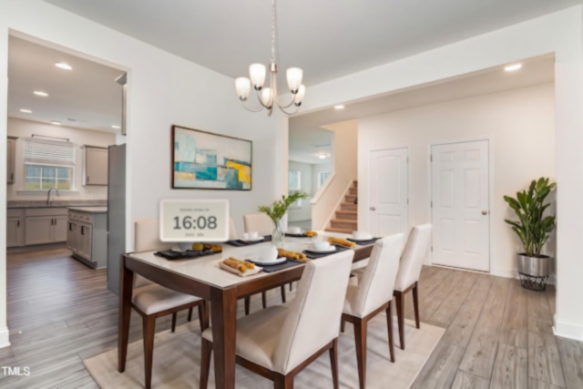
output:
16 h 08 min
